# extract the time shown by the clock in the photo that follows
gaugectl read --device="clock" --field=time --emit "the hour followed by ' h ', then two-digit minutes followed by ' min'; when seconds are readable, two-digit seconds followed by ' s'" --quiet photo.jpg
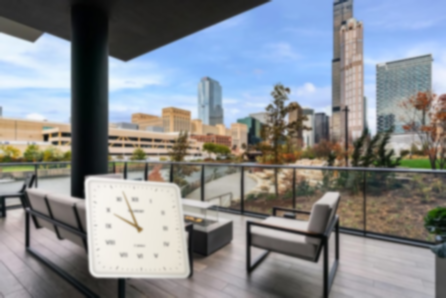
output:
9 h 57 min
